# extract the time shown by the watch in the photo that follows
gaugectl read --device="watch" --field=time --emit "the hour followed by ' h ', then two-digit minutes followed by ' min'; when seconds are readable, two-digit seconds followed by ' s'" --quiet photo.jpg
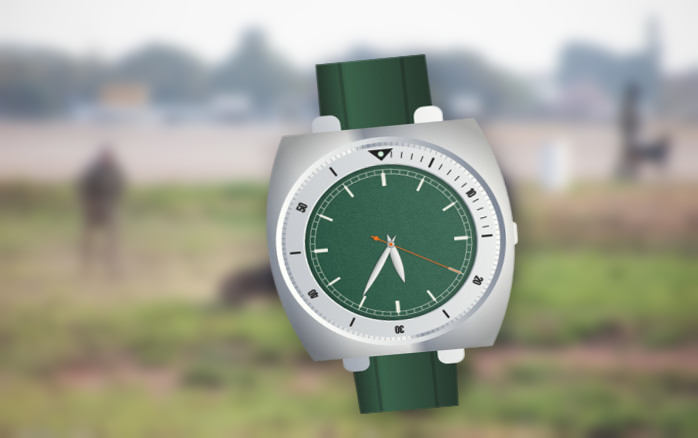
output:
5 h 35 min 20 s
